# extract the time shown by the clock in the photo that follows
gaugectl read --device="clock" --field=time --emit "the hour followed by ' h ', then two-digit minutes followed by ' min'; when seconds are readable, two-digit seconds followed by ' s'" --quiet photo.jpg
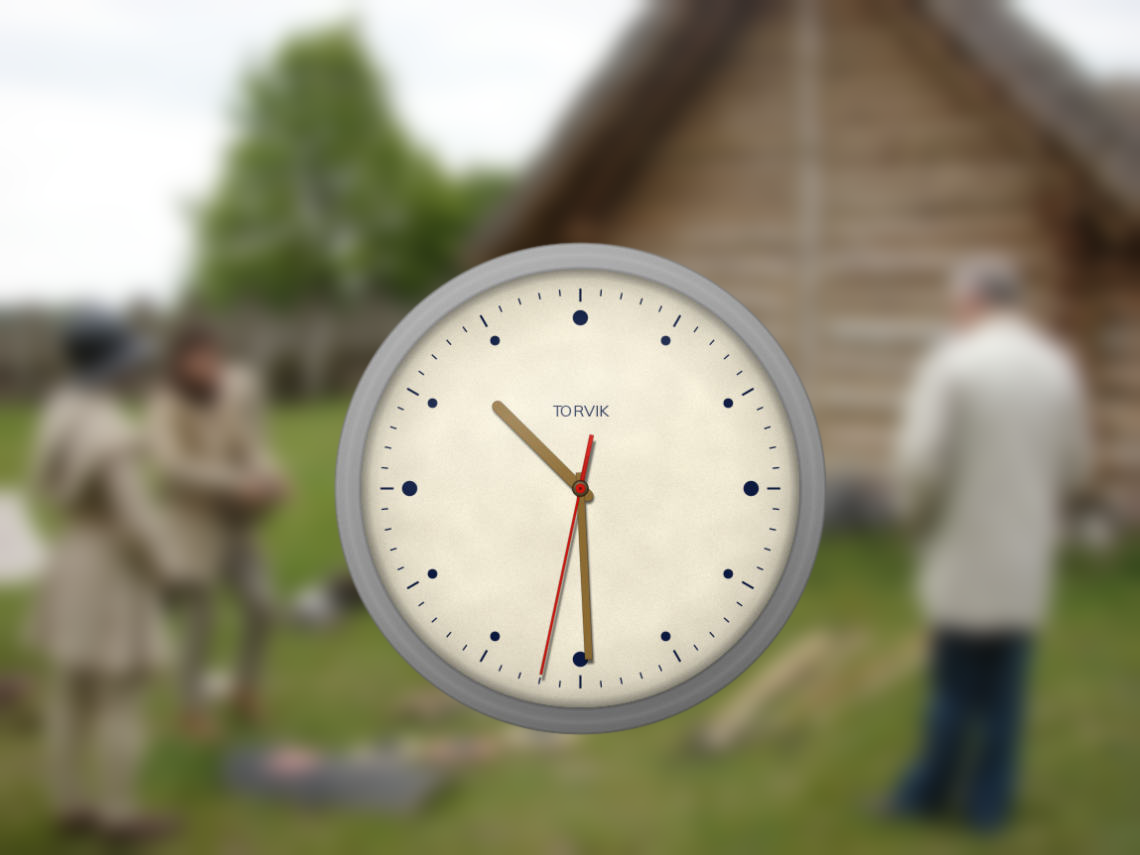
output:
10 h 29 min 32 s
